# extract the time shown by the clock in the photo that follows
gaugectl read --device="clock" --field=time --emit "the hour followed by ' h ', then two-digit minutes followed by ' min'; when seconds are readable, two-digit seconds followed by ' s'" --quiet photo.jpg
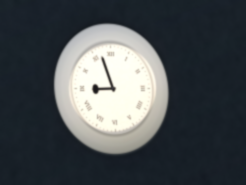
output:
8 h 57 min
